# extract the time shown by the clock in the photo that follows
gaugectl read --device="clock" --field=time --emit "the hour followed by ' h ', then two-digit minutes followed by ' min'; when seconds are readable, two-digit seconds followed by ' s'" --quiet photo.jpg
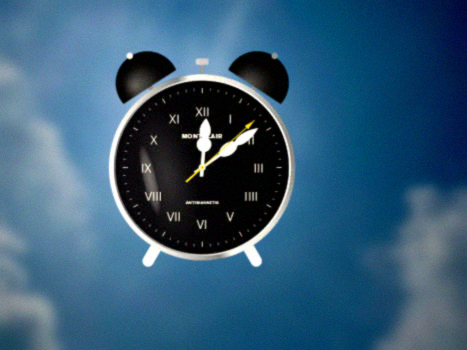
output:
12 h 09 min 08 s
